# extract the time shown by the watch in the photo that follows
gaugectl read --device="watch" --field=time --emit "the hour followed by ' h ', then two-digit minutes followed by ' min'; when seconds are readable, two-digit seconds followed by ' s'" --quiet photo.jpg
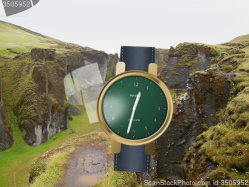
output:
12 h 32 min
